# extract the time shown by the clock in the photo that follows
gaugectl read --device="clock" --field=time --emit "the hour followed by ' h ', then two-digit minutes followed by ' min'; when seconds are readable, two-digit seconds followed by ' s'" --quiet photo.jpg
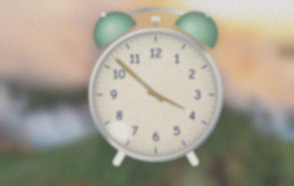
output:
3 h 52 min
